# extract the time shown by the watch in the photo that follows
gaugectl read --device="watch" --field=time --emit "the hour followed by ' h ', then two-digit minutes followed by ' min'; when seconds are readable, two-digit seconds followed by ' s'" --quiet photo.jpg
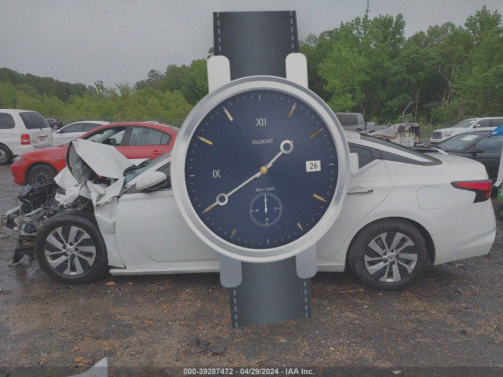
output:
1 h 40 min
